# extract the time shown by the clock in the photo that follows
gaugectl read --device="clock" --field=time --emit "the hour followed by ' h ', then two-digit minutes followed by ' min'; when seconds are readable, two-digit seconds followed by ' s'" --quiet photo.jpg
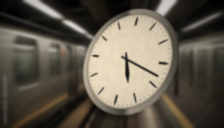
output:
5 h 18 min
